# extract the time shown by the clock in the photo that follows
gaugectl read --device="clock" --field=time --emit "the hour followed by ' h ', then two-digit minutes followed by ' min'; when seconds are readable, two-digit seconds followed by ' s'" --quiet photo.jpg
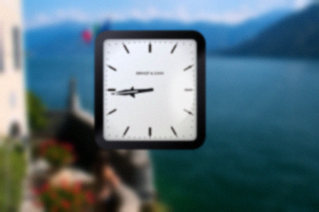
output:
8 h 44 min
